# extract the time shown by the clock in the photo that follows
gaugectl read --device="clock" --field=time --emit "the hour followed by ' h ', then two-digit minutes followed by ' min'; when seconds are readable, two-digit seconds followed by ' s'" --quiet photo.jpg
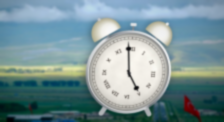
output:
4 h 59 min
